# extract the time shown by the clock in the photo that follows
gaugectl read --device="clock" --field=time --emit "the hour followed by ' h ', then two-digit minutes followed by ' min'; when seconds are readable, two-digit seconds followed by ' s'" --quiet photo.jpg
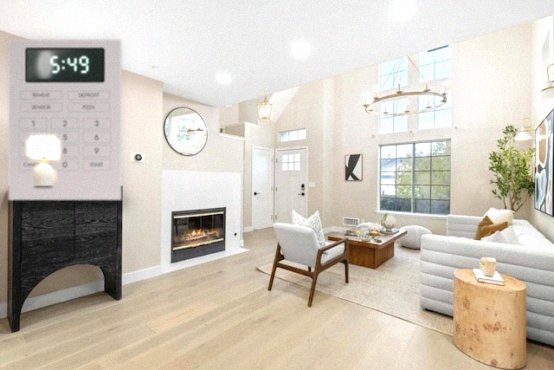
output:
5 h 49 min
